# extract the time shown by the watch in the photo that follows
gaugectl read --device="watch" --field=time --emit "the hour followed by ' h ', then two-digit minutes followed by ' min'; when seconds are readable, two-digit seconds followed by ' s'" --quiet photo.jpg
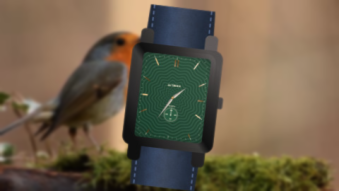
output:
1 h 35 min
